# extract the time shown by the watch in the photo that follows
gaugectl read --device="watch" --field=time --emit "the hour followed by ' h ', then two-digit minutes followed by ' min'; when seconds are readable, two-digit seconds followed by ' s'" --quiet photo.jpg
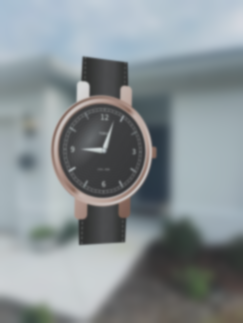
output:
9 h 03 min
